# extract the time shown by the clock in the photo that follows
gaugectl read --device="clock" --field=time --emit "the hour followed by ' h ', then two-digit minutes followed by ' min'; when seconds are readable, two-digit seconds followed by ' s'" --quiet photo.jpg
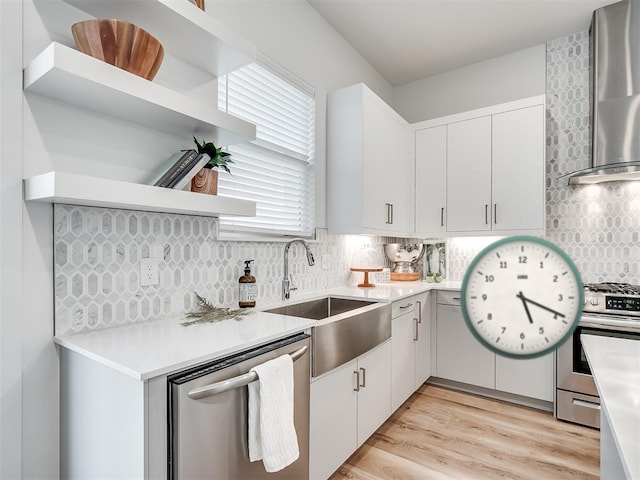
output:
5 h 19 min
